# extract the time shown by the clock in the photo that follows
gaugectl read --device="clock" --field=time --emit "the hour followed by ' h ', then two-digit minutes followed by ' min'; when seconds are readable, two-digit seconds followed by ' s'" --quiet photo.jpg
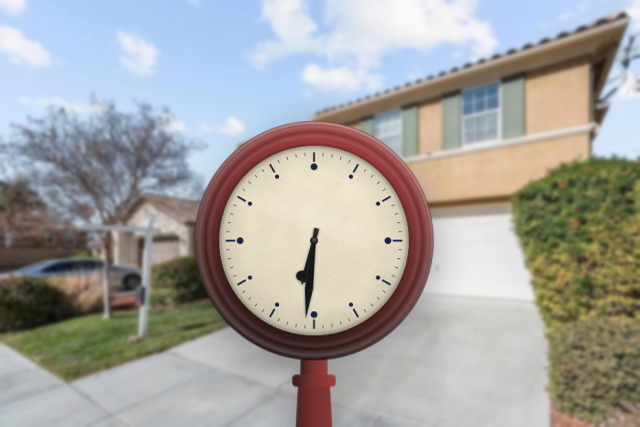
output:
6 h 31 min
